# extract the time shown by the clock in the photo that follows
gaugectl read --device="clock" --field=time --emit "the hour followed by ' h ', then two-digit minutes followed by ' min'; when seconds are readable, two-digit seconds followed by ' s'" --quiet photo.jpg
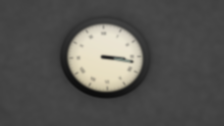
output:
3 h 17 min
